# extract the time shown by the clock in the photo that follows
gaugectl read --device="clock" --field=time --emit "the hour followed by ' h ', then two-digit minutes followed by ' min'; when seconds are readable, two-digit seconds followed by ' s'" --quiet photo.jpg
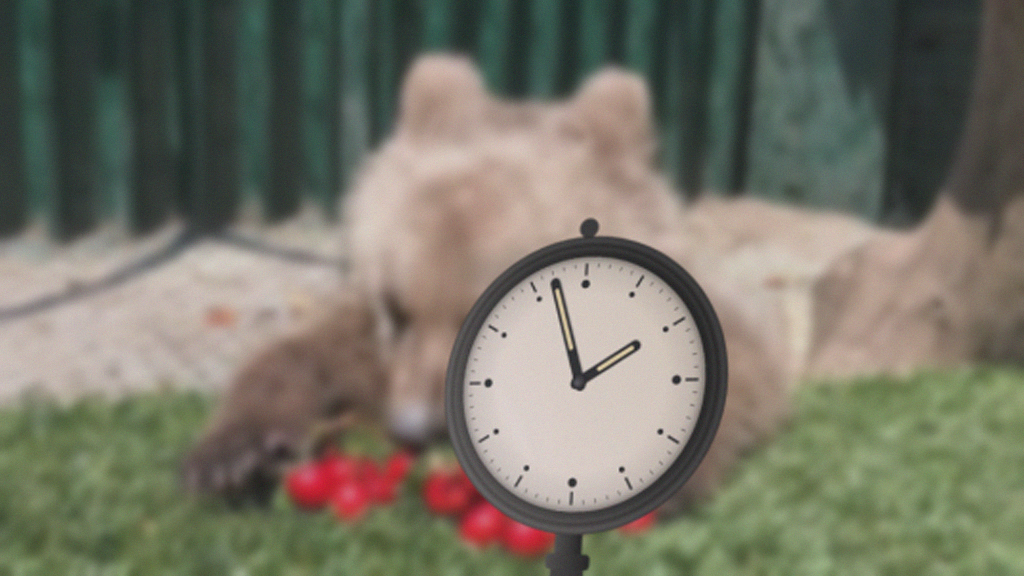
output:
1 h 57 min
